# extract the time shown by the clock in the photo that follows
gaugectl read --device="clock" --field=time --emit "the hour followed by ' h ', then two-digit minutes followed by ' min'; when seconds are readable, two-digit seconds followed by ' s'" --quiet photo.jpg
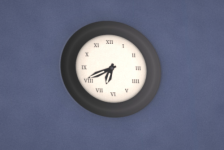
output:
6 h 41 min
